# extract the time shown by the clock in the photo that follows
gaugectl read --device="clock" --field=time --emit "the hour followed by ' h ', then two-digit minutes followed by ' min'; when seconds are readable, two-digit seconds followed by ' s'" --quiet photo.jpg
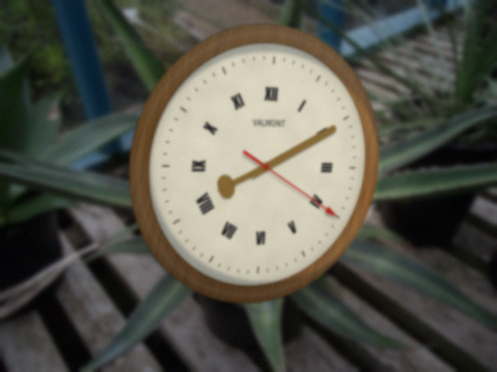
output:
8 h 10 min 20 s
